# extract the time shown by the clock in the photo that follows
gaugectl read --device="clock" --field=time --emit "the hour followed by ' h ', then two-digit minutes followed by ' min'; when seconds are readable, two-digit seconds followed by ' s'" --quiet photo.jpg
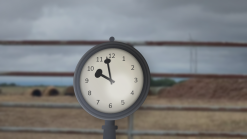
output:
9 h 58 min
